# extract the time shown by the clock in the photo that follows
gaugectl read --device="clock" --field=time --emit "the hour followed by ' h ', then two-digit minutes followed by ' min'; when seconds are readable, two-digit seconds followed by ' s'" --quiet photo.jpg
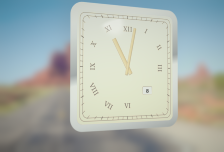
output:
11 h 02 min
